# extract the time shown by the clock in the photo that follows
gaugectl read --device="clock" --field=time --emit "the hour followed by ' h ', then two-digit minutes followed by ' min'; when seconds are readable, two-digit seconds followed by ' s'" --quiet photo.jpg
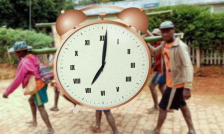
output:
7 h 01 min
